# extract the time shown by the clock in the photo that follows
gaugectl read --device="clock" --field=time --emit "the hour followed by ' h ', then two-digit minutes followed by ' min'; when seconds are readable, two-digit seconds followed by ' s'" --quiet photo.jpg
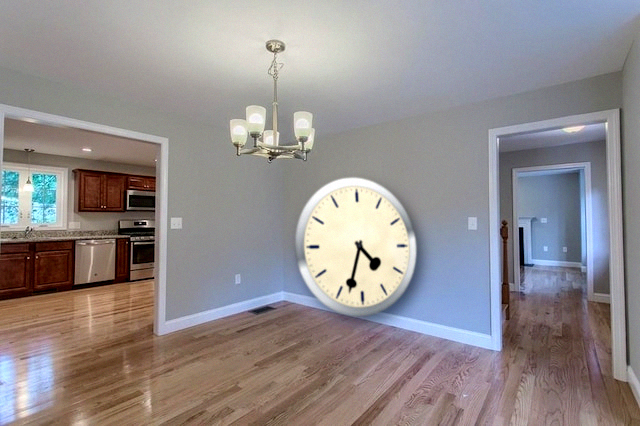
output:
4 h 33 min
